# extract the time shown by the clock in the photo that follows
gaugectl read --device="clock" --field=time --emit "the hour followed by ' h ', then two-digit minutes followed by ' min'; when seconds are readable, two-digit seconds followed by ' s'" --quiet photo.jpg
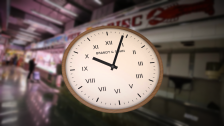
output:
10 h 04 min
